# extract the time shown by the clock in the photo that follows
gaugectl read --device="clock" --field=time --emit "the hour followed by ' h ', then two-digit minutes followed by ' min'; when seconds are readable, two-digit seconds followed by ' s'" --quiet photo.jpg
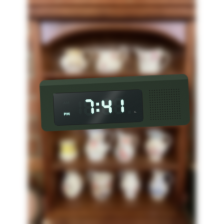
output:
7 h 41 min
